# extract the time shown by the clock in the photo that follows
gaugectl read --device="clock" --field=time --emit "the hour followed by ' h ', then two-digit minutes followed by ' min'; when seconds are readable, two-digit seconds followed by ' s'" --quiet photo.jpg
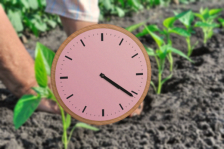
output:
4 h 21 min
